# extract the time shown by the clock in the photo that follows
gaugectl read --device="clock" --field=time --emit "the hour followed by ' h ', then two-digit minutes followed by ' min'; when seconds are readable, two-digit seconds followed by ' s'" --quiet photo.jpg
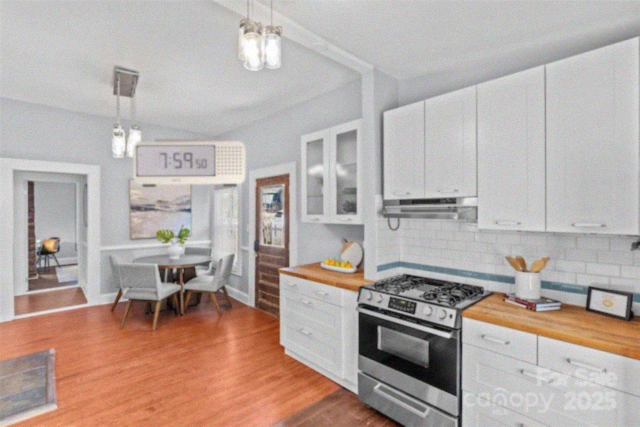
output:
7 h 59 min
